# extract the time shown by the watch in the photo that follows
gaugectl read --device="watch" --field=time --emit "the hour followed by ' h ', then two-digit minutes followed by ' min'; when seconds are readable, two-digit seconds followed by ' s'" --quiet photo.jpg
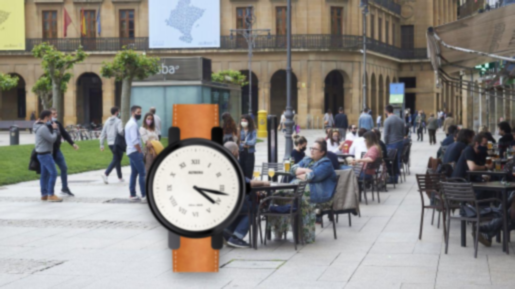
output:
4 h 17 min
